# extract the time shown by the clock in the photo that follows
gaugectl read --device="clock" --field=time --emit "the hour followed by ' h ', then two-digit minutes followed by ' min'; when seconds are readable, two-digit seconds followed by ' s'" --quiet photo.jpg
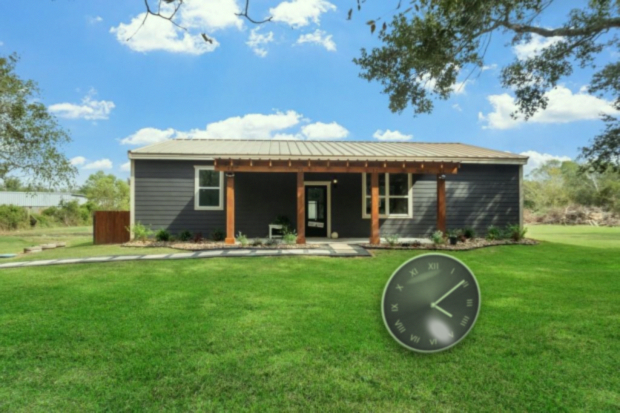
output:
4 h 09 min
